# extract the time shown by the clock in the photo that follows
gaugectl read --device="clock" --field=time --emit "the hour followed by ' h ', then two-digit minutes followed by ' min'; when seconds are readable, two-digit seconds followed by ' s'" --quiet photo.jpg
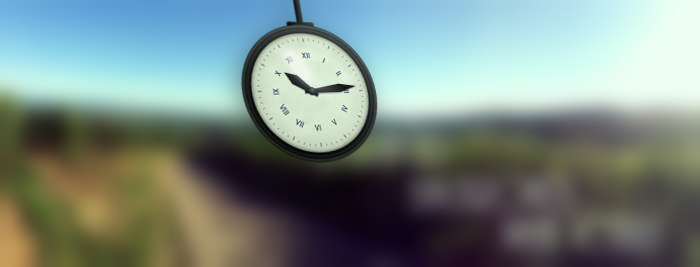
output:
10 h 14 min
